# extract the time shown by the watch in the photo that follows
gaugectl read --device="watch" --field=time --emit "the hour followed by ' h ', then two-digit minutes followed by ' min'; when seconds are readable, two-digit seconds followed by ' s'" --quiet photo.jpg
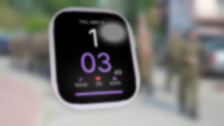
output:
1 h 03 min
